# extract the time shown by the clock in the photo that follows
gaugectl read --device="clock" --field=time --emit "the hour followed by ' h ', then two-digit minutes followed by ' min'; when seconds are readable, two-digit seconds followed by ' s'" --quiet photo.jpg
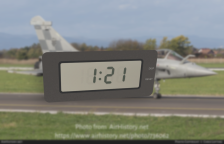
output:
1 h 21 min
